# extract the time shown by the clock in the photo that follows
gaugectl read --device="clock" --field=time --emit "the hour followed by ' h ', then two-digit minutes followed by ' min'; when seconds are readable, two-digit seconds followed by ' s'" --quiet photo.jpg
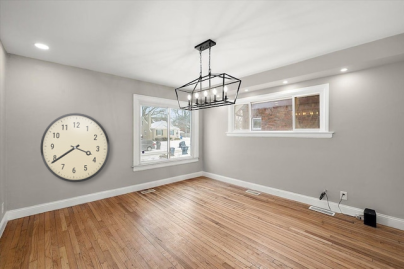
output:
3 h 39 min
